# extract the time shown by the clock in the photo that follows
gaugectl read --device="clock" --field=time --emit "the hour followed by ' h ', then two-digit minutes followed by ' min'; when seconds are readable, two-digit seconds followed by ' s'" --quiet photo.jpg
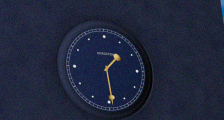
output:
1 h 29 min
